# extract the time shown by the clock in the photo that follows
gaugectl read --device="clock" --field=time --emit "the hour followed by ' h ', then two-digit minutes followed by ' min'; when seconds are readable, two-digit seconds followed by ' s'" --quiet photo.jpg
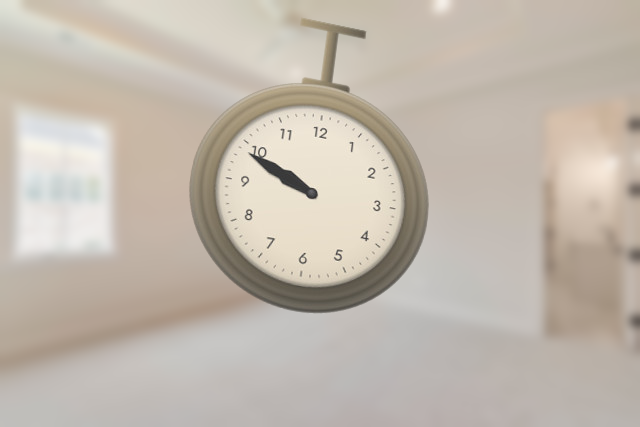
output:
9 h 49 min
